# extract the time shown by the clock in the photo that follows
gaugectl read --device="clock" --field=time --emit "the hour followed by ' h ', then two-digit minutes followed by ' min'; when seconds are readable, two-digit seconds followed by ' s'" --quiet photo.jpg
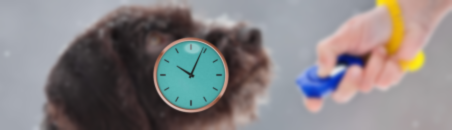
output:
10 h 04 min
